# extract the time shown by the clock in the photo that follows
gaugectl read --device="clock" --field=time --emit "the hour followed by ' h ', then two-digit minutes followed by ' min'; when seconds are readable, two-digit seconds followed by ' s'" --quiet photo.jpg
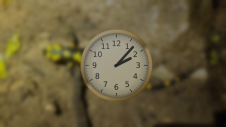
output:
2 h 07 min
